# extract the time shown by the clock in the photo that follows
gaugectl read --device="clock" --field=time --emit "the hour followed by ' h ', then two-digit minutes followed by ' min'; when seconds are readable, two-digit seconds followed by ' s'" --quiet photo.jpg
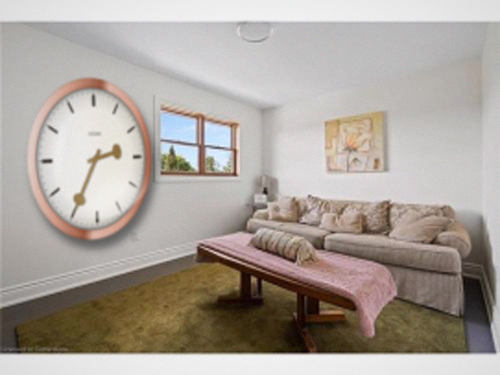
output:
2 h 35 min
